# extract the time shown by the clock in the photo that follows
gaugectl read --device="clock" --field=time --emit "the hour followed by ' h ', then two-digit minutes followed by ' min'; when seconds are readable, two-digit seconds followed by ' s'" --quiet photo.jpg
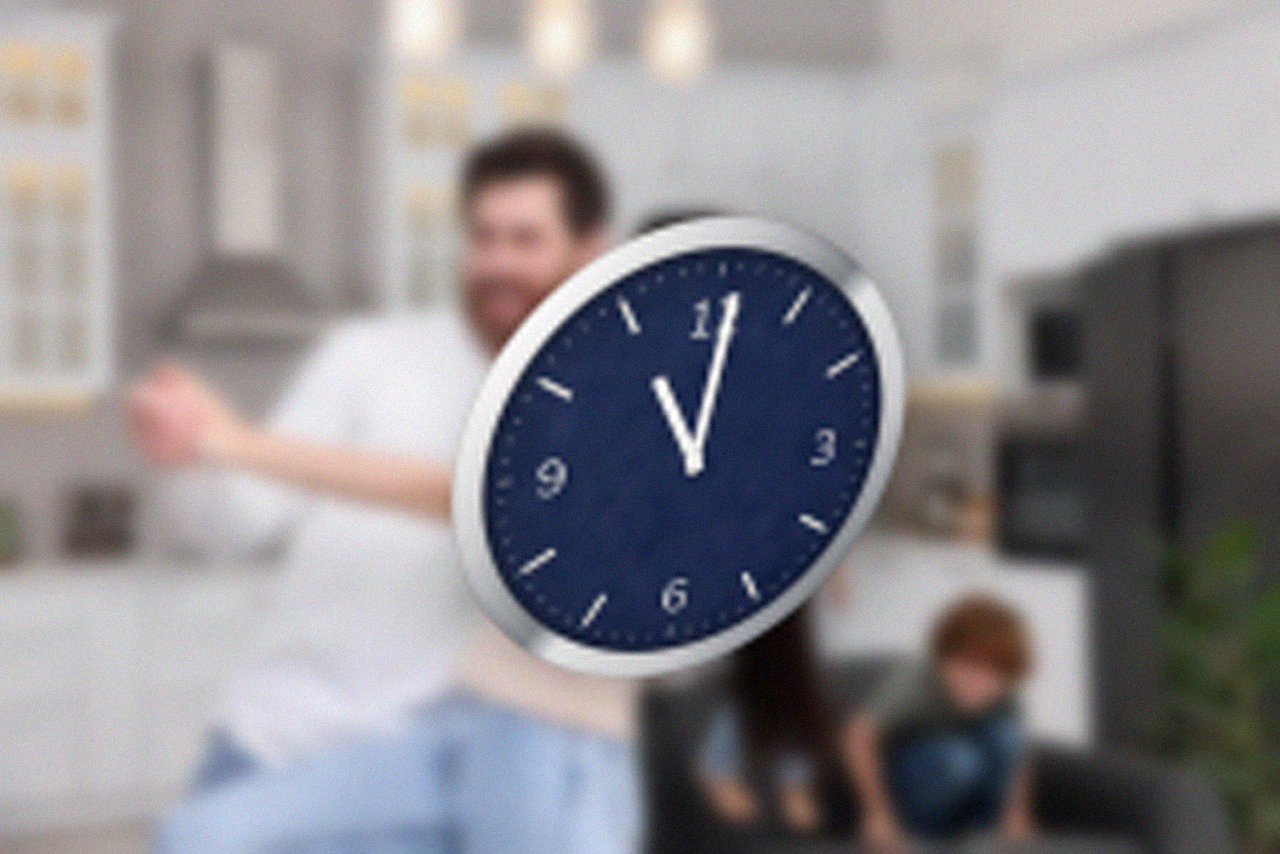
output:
11 h 01 min
